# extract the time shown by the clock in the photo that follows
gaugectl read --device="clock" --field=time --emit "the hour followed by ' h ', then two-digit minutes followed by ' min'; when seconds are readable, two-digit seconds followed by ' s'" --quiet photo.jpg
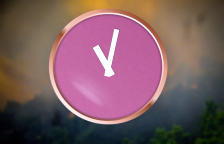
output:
11 h 02 min
